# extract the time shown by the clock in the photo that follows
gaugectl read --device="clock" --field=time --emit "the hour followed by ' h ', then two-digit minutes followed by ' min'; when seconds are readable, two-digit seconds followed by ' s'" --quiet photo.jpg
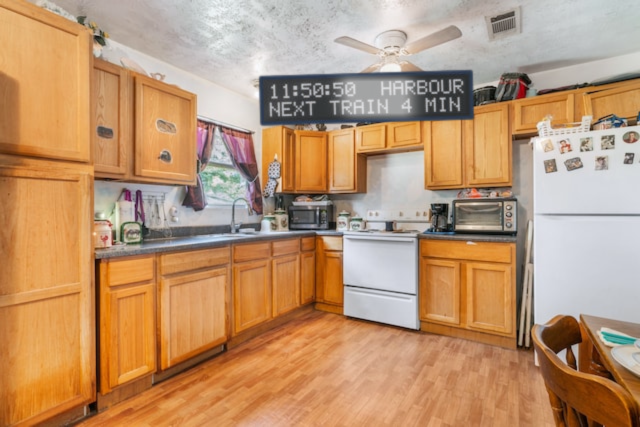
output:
11 h 50 min 50 s
